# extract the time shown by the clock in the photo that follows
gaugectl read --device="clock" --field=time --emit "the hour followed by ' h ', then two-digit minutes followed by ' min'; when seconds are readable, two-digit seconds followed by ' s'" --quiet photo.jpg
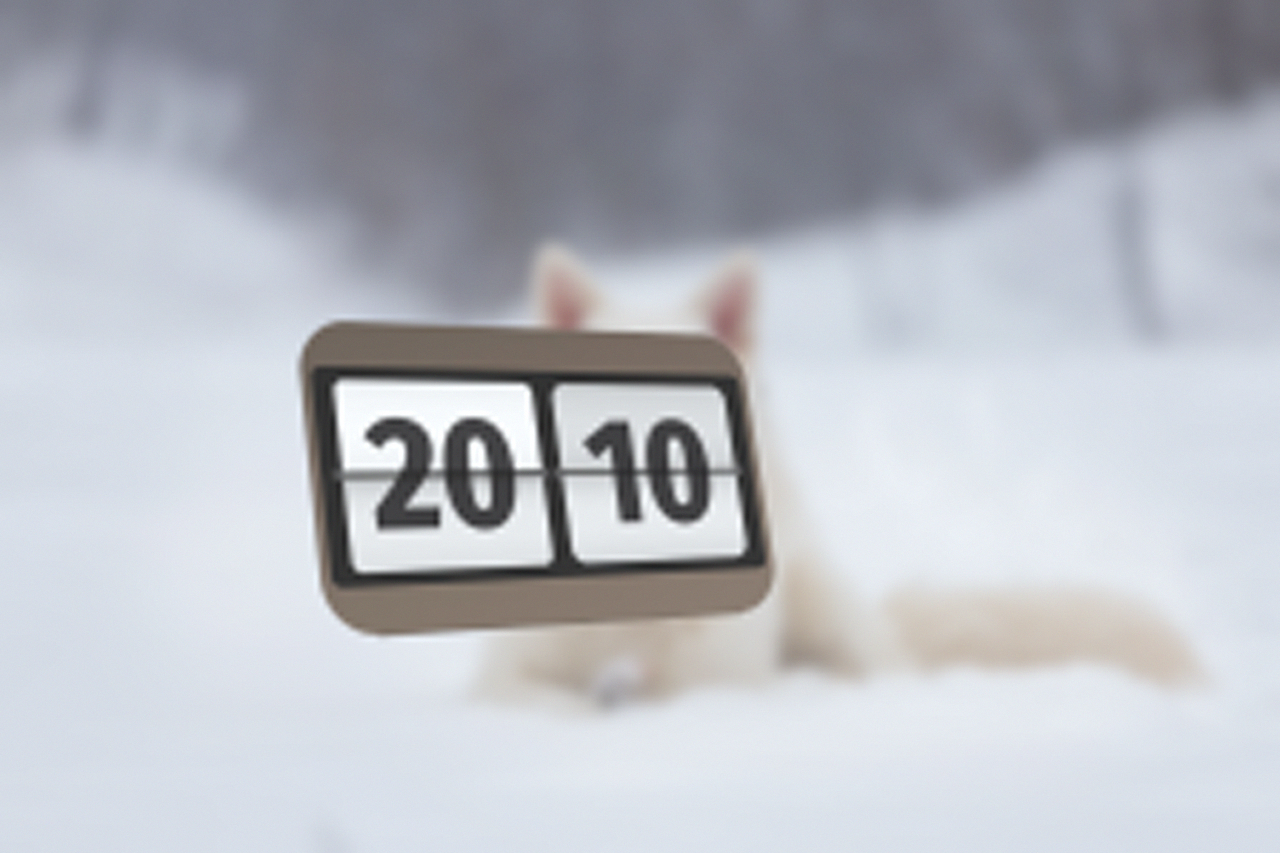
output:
20 h 10 min
